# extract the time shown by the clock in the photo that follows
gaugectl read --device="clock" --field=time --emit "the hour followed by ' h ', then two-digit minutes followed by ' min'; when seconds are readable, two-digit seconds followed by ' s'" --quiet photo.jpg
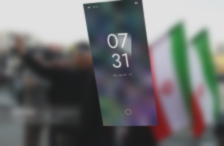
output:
7 h 31 min
